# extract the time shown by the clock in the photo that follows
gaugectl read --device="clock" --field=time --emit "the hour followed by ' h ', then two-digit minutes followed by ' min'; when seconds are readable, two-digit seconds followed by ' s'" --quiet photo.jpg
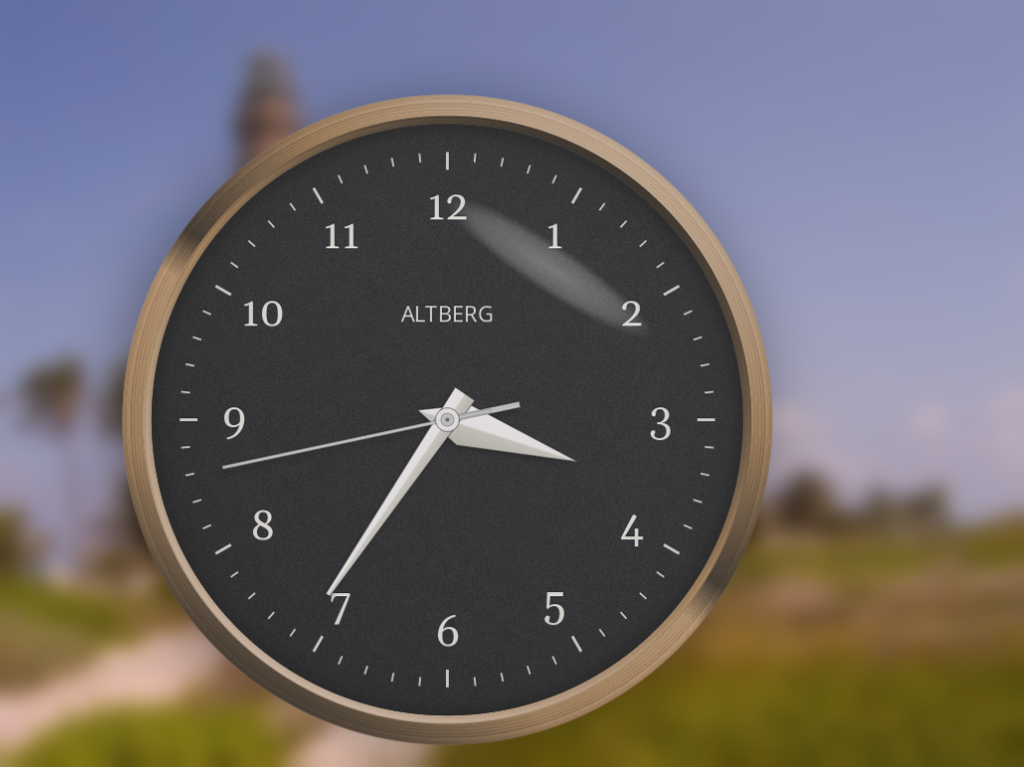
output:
3 h 35 min 43 s
